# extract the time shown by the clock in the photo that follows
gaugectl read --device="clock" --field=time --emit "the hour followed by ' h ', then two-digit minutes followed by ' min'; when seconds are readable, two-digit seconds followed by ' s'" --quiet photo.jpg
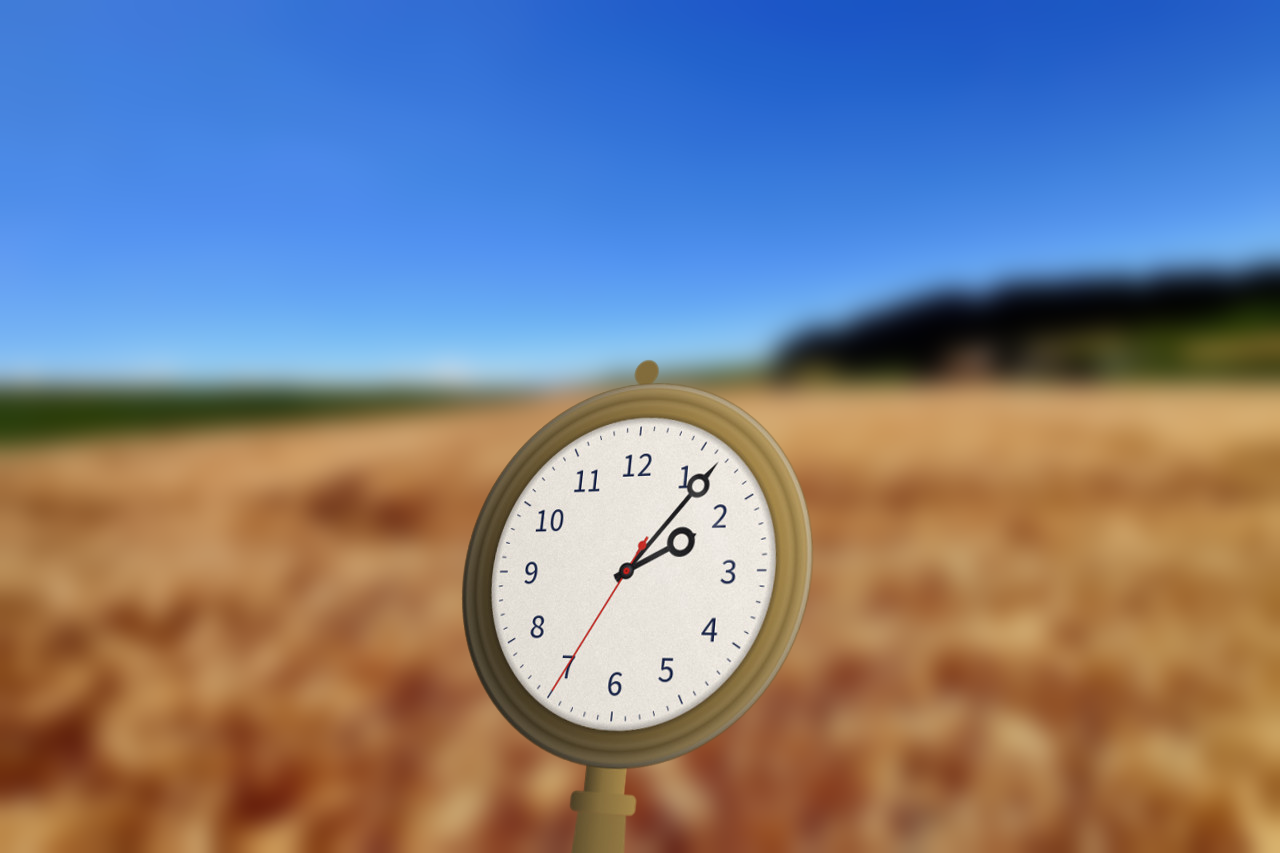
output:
2 h 06 min 35 s
